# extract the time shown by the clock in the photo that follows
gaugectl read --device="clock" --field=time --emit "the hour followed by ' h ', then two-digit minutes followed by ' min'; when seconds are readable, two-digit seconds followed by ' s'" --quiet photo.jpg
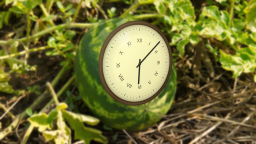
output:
6 h 08 min
